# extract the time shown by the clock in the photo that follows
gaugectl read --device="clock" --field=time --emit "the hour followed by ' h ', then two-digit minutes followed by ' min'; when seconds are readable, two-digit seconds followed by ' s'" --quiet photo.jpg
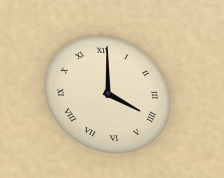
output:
4 h 01 min
